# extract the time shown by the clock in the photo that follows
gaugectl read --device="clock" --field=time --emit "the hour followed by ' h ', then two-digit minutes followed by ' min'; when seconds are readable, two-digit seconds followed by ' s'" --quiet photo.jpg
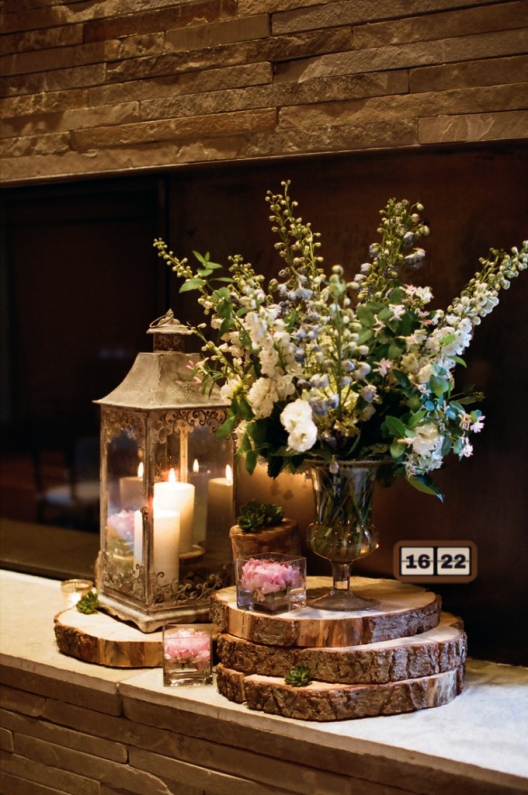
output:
16 h 22 min
